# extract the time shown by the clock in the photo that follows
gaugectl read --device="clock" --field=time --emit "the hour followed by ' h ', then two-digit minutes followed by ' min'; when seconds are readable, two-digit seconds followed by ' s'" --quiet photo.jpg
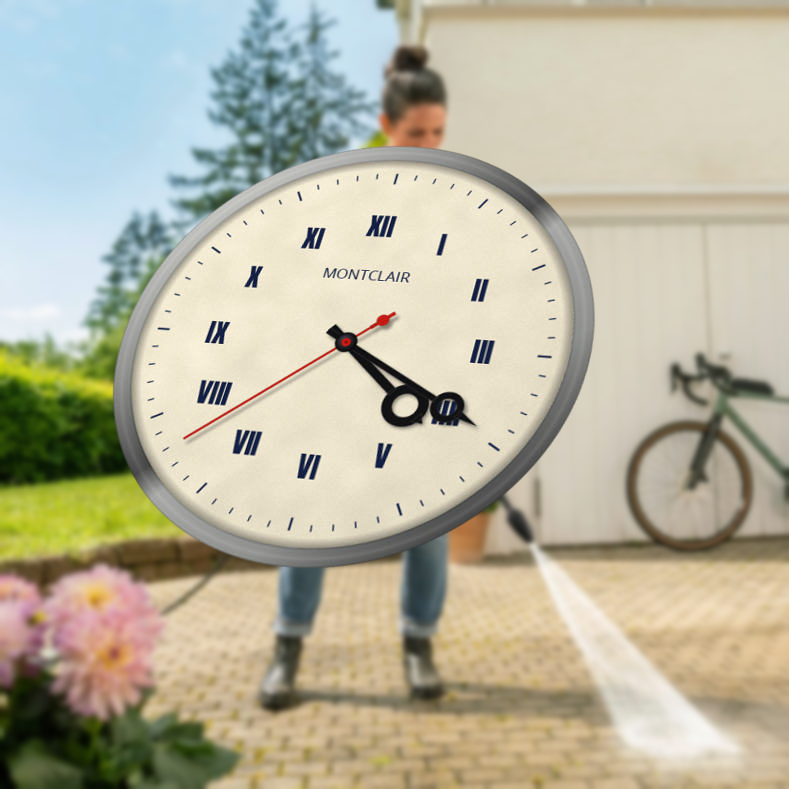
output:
4 h 19 min 38 s
